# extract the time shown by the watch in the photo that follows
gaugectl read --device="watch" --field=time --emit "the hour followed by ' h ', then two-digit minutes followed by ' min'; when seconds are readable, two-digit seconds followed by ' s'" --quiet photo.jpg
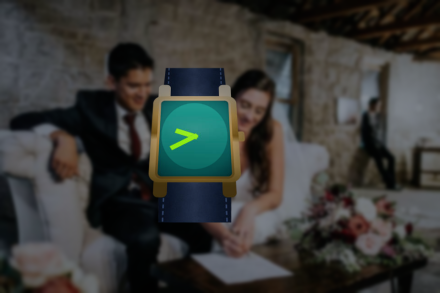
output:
9 h 40 min
